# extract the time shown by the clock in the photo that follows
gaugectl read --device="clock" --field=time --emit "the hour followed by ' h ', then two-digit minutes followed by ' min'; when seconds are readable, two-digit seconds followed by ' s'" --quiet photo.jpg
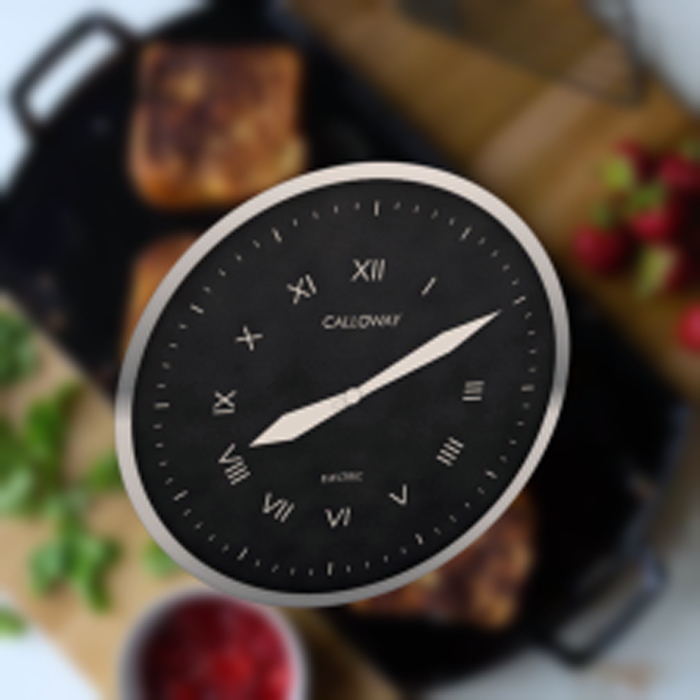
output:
8 h 10 min
